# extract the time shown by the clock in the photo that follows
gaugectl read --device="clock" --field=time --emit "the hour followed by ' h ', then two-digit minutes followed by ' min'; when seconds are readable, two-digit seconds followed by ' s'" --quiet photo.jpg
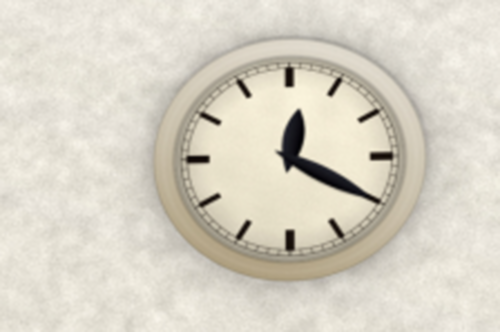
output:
12 h 20 min
